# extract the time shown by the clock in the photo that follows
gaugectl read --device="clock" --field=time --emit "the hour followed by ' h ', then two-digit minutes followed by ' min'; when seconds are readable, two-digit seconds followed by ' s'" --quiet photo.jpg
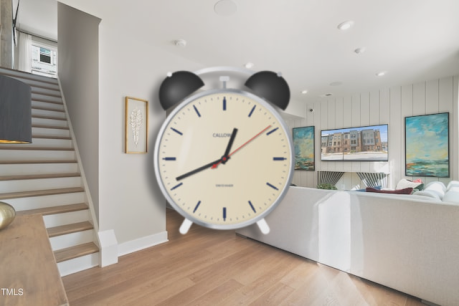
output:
12 h 41 min 09 s
